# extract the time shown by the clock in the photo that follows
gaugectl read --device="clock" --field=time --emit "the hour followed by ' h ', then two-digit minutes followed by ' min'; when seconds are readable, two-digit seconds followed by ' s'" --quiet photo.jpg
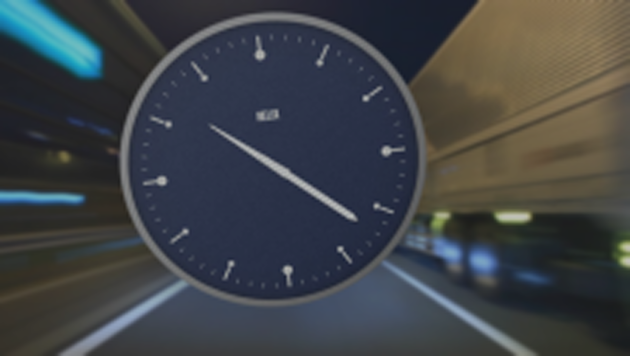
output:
10 h 22 min
